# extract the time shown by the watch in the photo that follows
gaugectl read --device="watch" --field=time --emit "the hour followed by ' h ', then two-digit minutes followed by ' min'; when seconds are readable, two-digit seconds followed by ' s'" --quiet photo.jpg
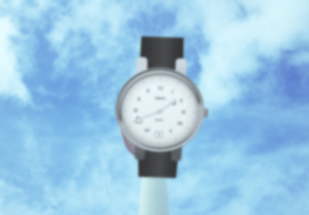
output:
1 h 41 min
